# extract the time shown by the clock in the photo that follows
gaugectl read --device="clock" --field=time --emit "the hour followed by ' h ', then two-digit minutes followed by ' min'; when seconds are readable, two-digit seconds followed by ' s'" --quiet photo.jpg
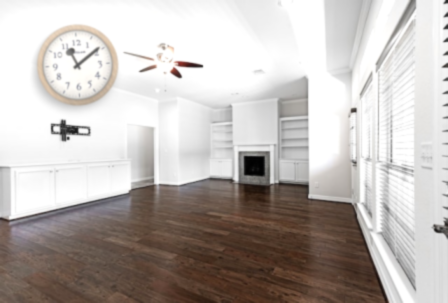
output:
11 h 09 min
